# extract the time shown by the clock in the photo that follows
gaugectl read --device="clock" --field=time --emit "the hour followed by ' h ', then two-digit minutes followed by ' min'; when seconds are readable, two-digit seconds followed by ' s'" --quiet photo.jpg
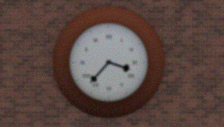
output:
3 h 37 min
